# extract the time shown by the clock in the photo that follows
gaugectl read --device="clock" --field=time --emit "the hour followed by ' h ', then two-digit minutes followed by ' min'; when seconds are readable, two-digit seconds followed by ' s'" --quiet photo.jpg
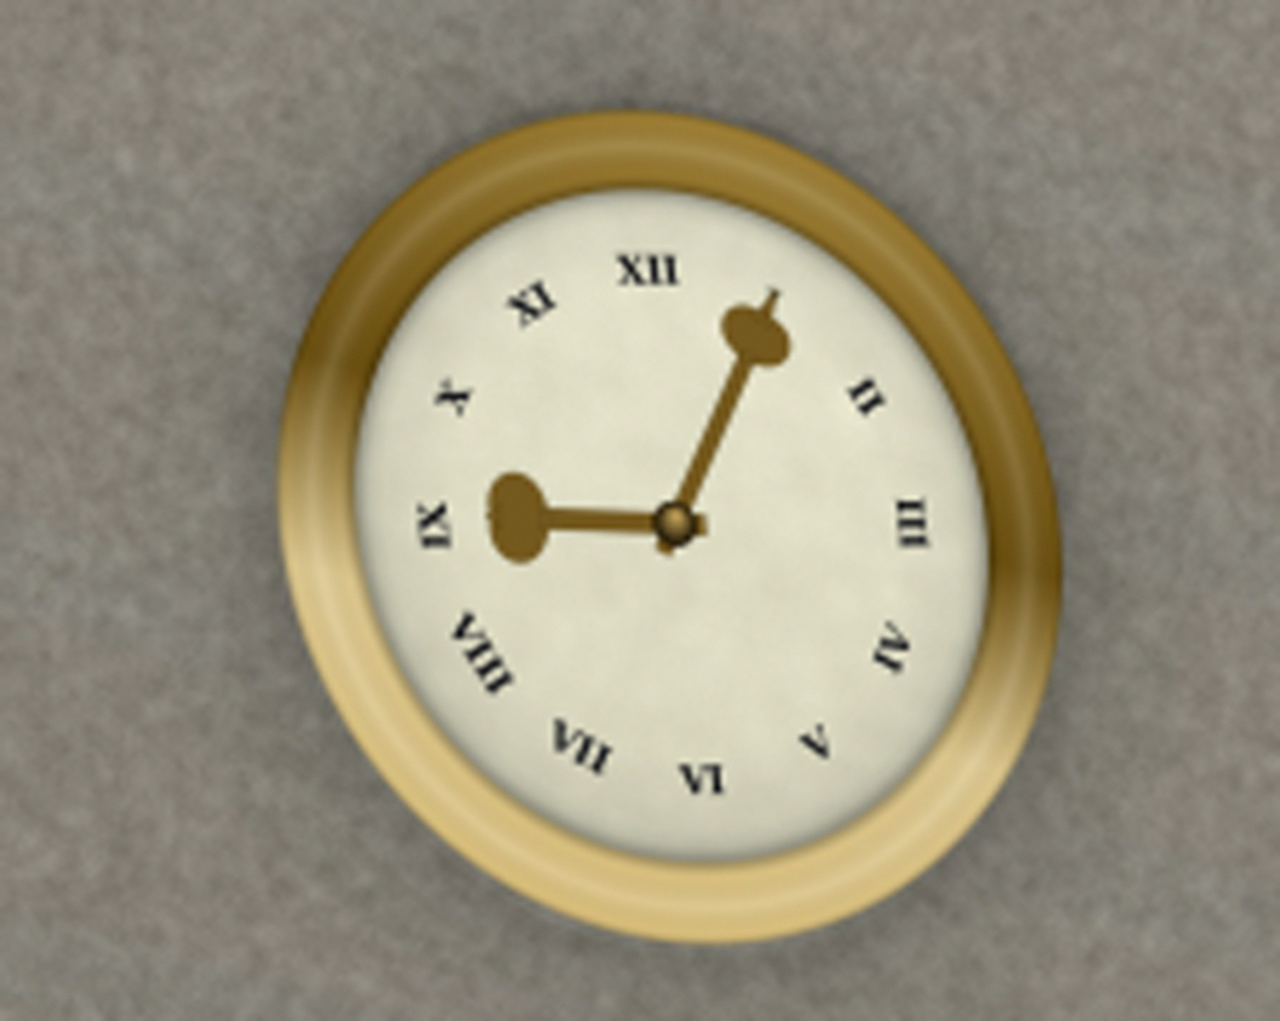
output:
9 h 05 min
